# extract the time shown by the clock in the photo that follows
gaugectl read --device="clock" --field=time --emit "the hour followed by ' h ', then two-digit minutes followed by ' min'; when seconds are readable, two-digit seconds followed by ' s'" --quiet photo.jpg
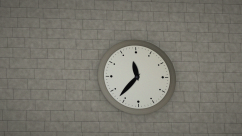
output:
11 h 37 min
